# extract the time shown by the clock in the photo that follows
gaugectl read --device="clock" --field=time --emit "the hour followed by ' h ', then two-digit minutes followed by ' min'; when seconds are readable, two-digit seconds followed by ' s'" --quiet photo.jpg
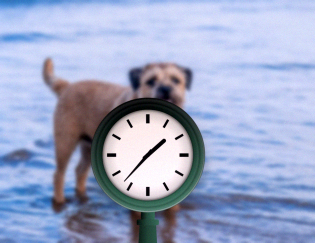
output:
1 h 37 min
